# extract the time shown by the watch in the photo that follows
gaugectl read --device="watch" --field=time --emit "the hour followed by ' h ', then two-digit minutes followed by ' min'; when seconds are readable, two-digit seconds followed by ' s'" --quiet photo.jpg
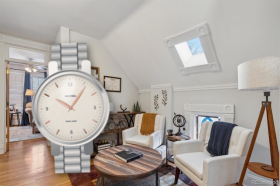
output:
10 h 06 min
